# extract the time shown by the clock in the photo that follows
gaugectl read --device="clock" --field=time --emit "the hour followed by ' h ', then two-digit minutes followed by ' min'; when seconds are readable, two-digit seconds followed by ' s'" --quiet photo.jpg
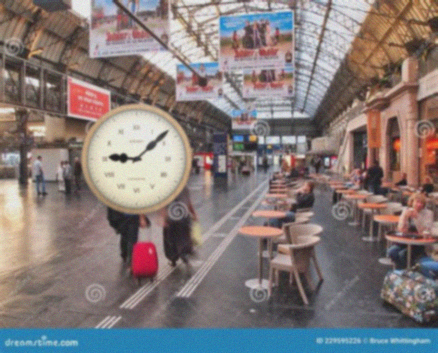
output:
9 h 08 min
